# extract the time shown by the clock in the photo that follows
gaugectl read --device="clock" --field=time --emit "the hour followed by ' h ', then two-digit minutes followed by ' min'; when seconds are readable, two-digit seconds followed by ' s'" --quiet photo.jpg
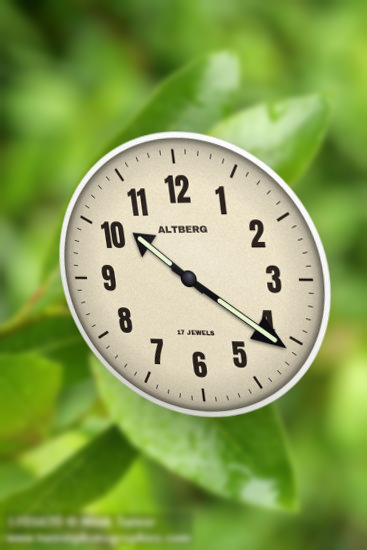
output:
10 h 21 min
